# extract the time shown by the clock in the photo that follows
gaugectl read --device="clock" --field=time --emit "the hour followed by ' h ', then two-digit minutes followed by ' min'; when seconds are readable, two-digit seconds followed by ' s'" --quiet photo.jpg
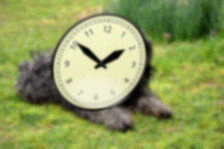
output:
1 h 51 min
